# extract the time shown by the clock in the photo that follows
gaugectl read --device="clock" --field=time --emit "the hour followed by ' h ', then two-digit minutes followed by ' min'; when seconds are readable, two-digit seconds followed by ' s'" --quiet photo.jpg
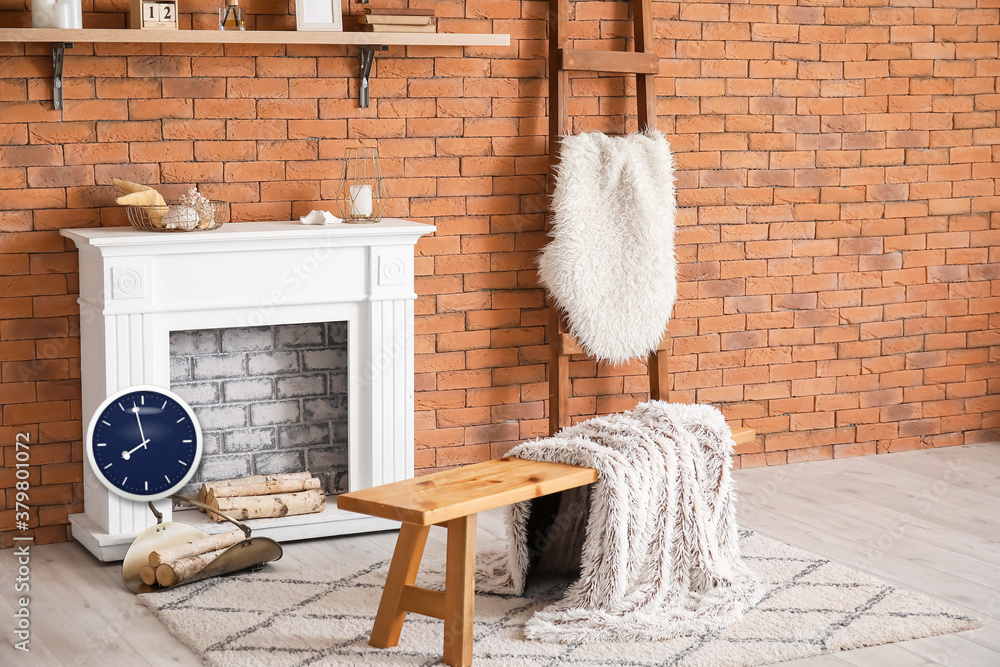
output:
7 h 58 min
